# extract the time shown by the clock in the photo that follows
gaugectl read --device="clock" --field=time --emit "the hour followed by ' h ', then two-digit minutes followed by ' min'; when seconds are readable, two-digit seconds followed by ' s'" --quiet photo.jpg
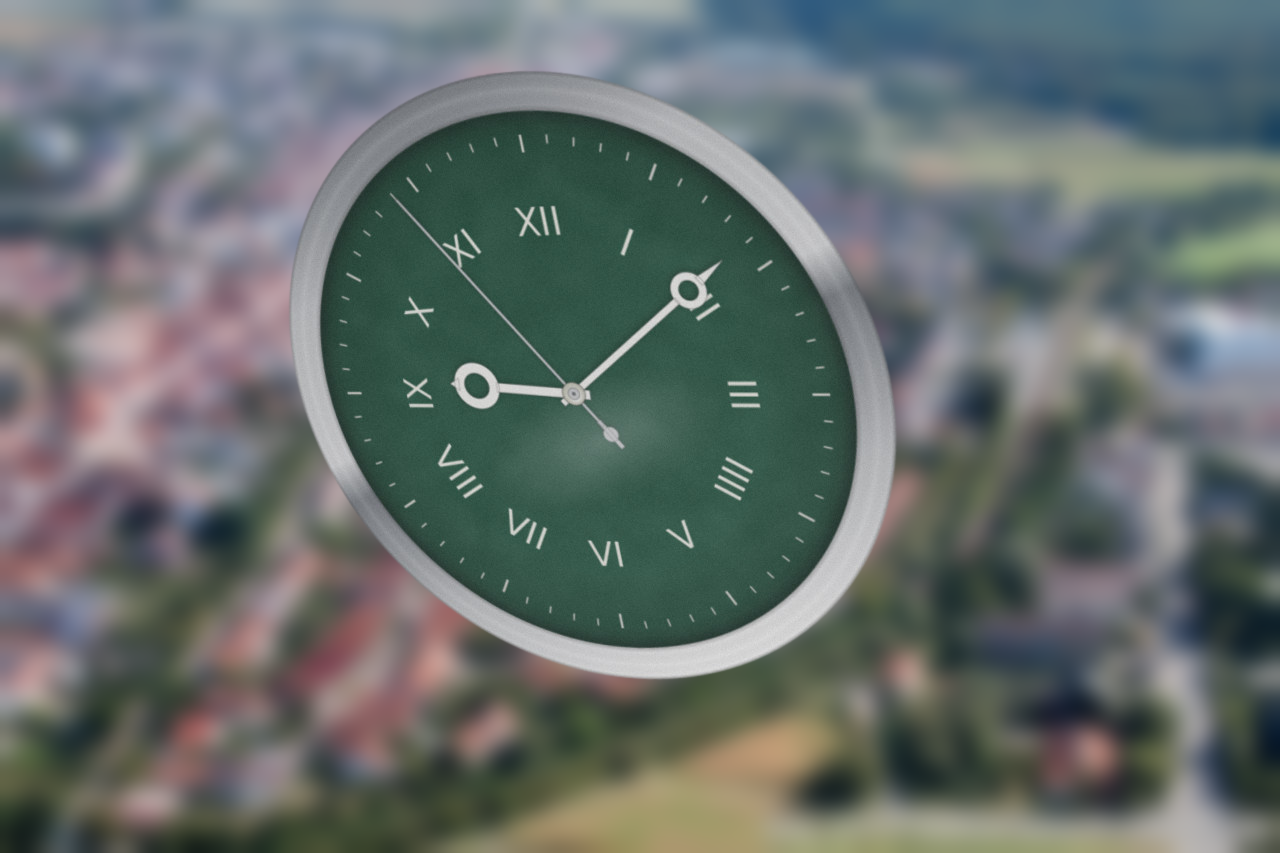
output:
9 h 08 min 54 s
